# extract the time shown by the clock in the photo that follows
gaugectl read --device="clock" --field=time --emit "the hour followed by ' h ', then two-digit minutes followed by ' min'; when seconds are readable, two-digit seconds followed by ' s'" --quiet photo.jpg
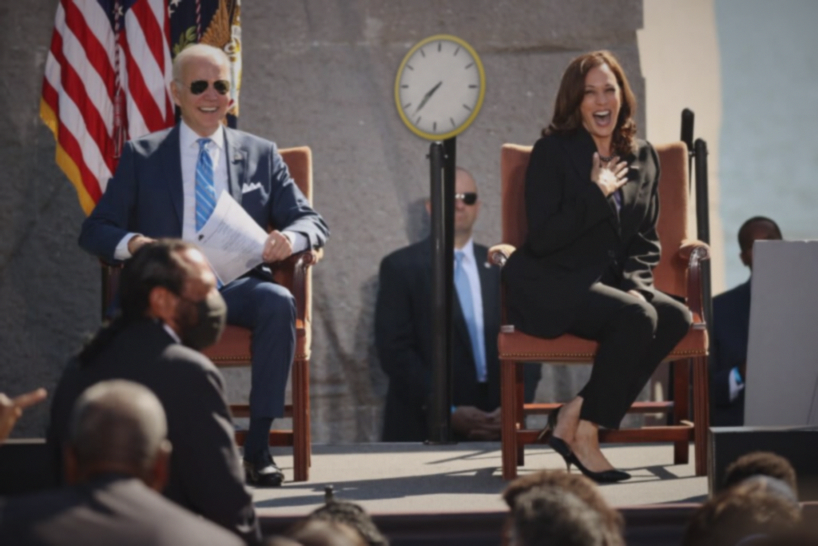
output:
7 h 37 min
